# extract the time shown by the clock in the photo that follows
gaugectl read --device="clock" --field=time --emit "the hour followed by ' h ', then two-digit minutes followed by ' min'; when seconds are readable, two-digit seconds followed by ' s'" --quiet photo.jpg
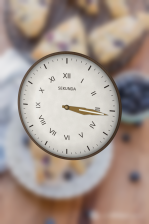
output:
3 h 16 min
